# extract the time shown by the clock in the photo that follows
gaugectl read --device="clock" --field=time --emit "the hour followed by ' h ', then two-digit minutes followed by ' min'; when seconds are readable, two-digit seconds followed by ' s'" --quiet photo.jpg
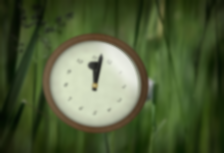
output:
10 h 57 min
